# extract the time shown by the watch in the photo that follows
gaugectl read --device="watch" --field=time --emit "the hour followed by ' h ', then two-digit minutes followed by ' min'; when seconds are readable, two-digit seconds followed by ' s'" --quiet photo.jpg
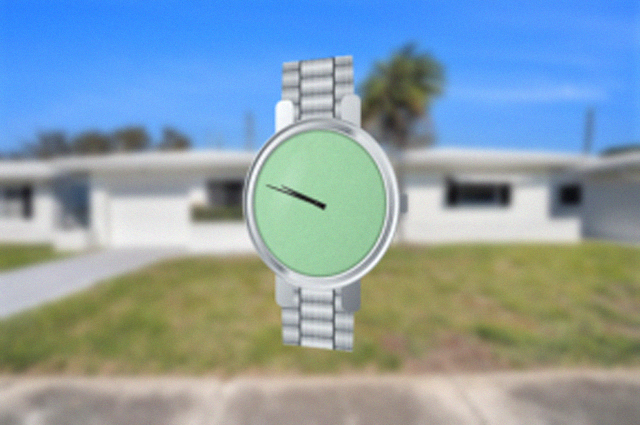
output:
9 h 48 min
